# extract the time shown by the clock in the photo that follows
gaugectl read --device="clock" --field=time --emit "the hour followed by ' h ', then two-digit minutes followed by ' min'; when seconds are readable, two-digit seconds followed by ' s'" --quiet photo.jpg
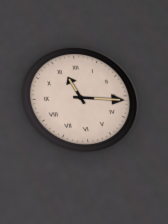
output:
11 h 16 min
